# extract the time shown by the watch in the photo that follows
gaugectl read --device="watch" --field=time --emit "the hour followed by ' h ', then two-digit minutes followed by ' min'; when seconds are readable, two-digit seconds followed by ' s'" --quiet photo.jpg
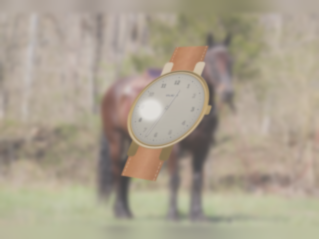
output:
12 h 33 min
